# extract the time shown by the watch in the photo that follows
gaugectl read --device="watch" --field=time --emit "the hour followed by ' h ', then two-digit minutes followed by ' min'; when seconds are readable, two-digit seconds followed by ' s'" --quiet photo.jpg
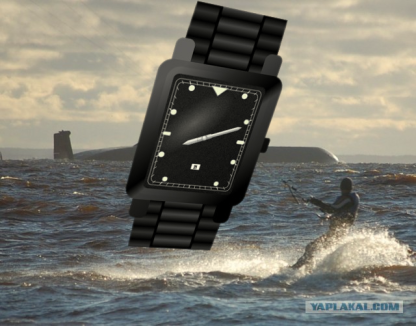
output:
8 h 11 min
